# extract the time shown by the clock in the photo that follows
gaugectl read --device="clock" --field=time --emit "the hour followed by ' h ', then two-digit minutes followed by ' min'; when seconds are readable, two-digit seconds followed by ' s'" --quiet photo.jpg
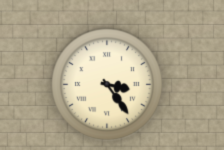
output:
3 h 24 min
